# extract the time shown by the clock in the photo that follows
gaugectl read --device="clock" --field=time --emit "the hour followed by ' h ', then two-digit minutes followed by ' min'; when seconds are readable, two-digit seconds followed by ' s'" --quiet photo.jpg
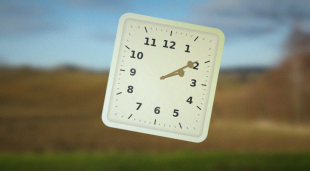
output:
2 h 09 min
